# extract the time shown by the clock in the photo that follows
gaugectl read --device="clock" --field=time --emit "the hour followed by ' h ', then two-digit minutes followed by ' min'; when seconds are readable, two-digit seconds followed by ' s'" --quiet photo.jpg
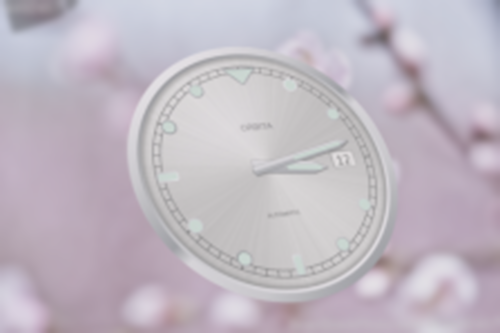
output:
3 h 13 min
